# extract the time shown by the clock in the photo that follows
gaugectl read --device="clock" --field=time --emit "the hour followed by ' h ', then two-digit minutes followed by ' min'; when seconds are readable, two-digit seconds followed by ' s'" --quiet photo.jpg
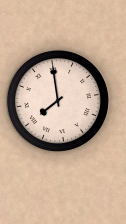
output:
8 h 00 min
